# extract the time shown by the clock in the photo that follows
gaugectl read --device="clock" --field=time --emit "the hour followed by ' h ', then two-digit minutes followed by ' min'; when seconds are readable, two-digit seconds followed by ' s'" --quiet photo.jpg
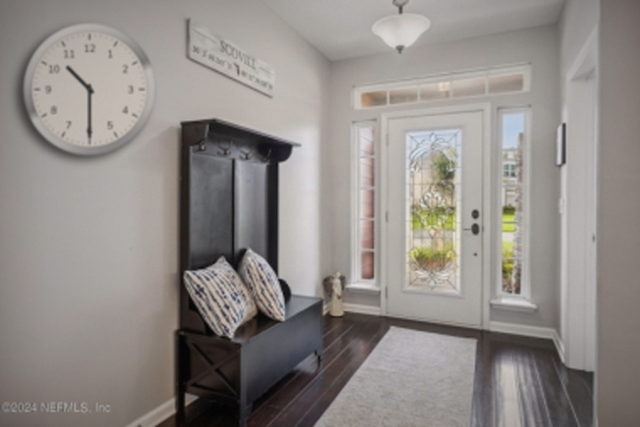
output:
10 h 30 min
